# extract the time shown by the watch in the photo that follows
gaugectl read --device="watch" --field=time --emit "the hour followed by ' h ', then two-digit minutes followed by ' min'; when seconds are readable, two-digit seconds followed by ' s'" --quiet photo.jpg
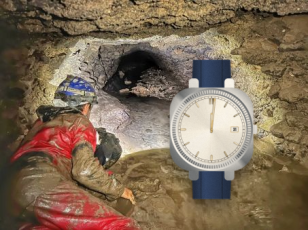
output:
12 h 01 min
